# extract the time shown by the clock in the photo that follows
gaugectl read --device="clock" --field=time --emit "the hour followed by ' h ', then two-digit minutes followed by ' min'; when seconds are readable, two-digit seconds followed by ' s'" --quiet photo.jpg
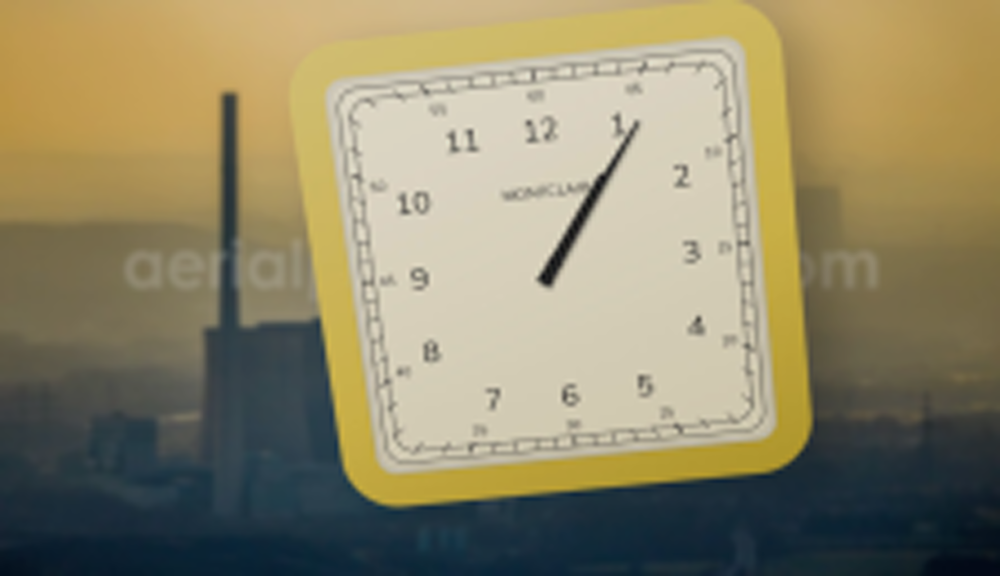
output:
1 h 06 min
